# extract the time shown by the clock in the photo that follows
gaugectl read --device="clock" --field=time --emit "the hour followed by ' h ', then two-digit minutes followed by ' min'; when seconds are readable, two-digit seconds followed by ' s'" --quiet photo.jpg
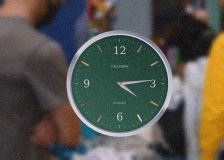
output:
4 h 14 min
